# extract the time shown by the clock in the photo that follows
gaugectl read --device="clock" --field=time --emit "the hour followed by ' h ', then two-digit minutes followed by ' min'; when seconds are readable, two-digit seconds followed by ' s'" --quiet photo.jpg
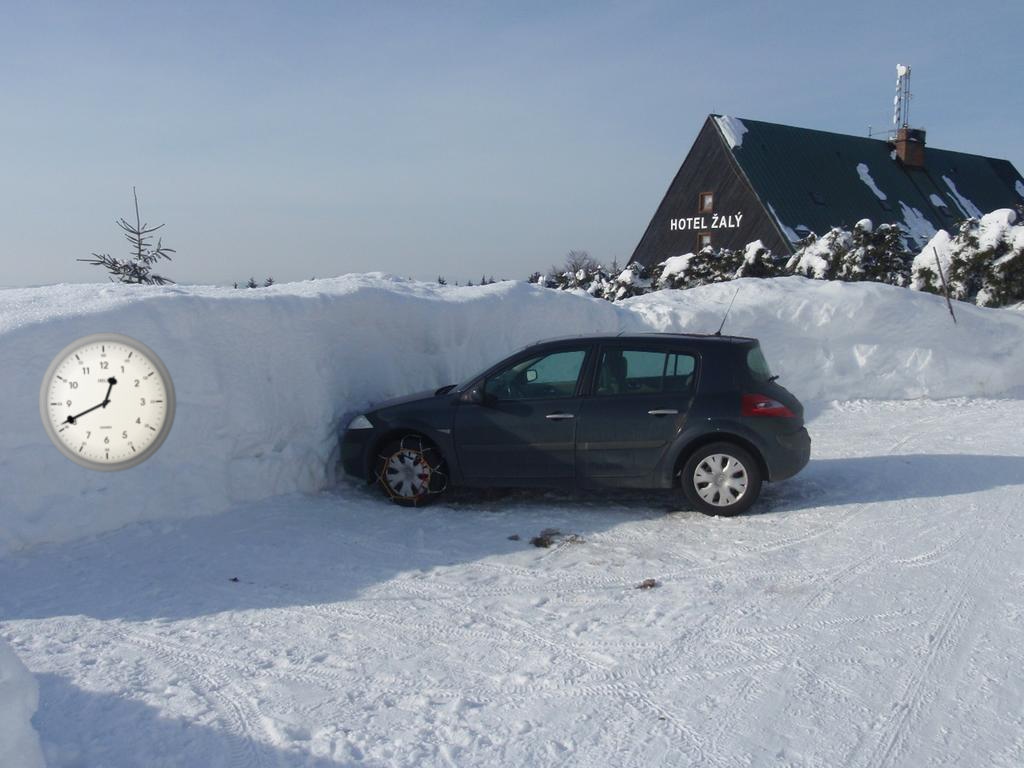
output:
12 h 41 min
